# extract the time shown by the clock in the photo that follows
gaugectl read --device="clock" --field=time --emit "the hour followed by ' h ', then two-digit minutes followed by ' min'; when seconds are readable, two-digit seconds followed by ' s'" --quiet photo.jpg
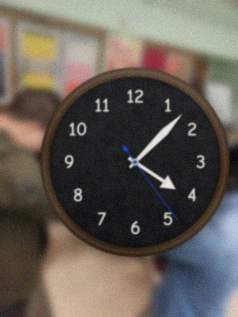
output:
4 h 07 min 24 s
